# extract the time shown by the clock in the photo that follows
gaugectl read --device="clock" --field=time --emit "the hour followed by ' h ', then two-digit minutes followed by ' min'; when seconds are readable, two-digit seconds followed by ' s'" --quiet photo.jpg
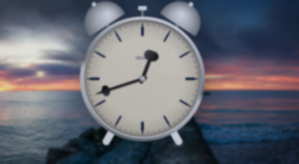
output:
12 h 42 min
